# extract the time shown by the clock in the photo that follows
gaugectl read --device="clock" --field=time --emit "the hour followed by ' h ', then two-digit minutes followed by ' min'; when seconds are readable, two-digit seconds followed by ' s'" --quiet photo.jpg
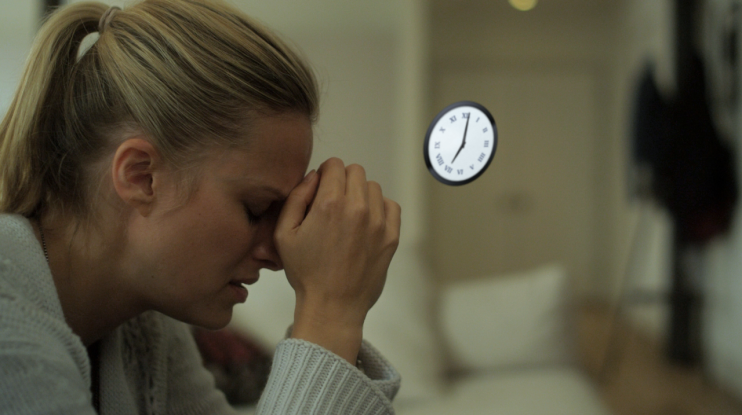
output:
7 h 01 min
